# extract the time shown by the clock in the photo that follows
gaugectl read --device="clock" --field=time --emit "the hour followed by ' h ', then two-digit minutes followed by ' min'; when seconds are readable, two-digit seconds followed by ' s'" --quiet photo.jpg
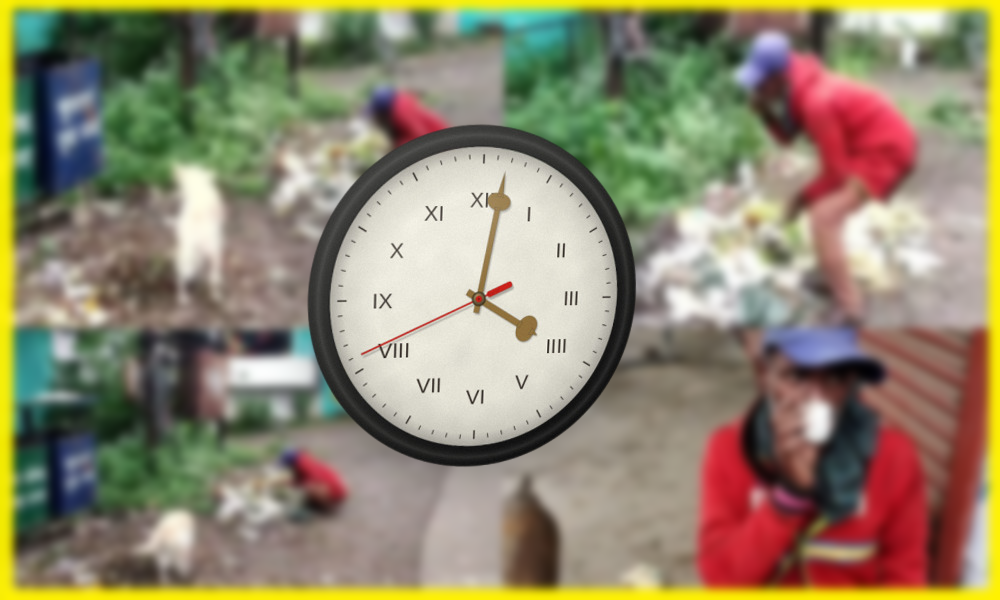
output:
4 h 01 min 41 s
